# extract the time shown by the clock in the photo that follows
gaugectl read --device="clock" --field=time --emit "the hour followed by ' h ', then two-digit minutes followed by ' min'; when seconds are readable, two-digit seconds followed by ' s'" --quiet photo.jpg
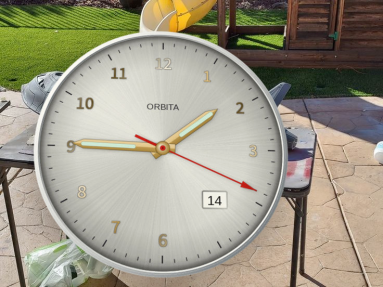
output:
1 h 45 min 19 s
